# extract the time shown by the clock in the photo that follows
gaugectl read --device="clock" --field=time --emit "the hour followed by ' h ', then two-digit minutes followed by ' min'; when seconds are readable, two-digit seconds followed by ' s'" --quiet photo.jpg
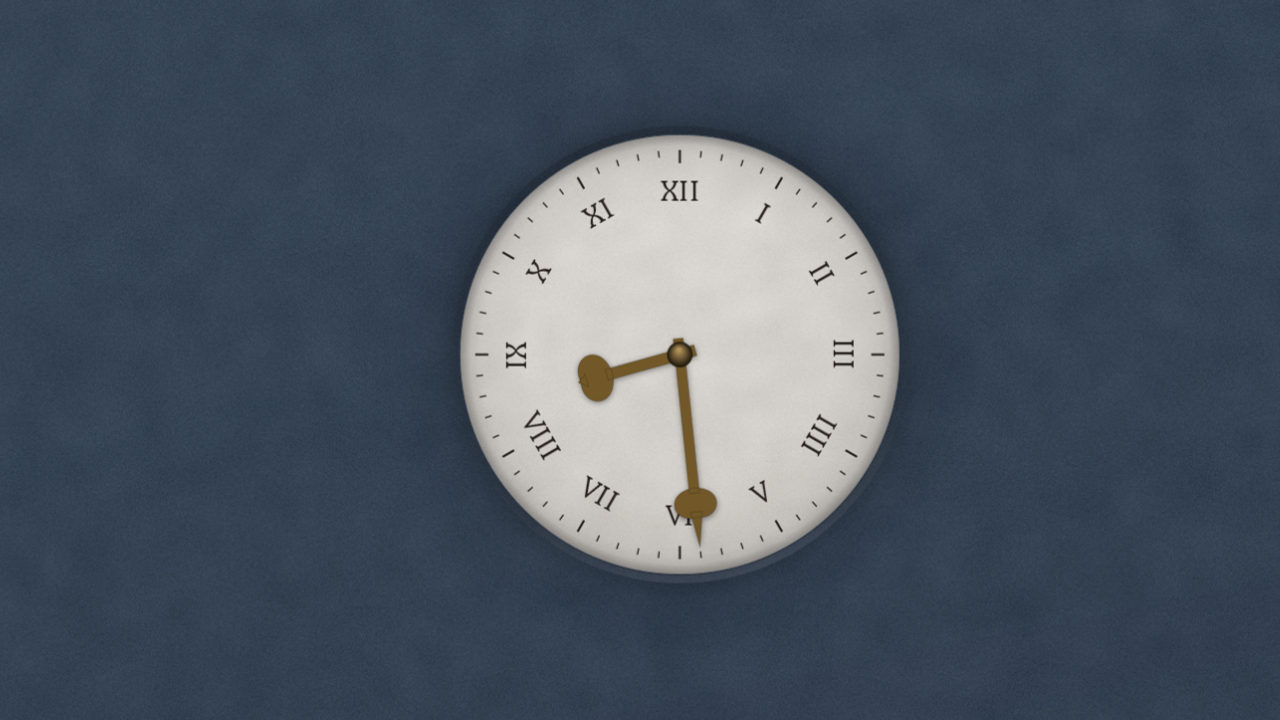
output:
8 h 29 min
